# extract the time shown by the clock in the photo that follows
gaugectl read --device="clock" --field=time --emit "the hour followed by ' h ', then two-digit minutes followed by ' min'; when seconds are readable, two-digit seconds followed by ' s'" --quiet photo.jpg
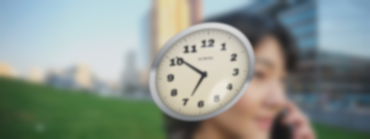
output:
6 h 51 min
